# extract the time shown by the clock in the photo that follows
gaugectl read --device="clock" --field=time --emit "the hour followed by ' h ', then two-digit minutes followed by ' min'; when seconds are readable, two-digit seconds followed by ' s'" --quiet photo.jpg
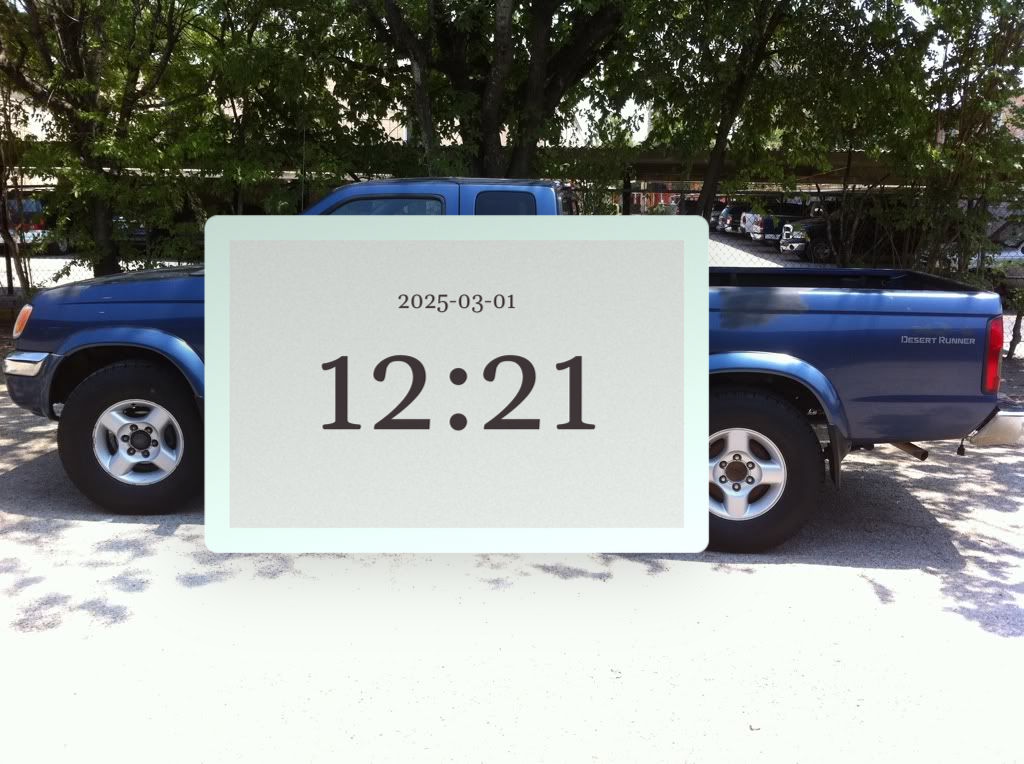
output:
12 h 21 min
